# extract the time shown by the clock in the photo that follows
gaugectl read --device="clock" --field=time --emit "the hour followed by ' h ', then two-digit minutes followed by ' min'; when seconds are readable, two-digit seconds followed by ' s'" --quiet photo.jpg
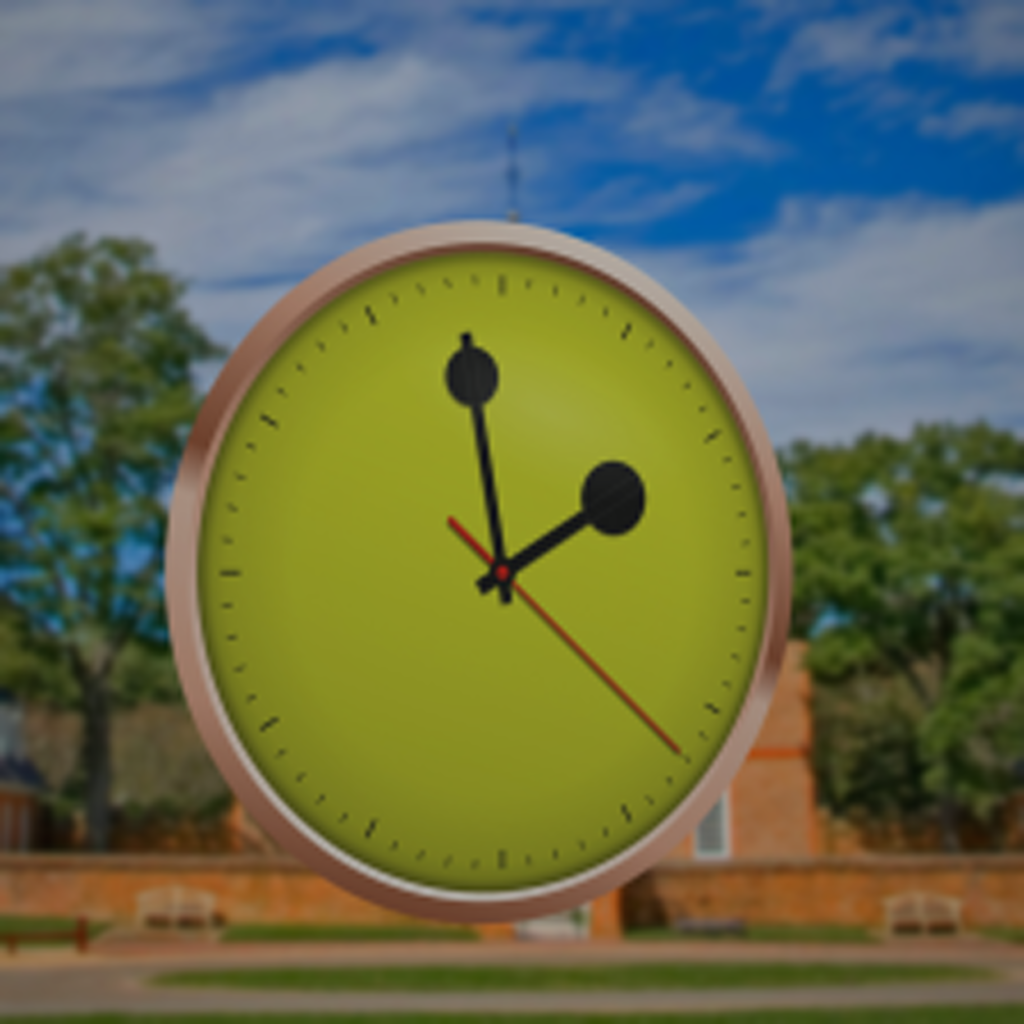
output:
1 h 58 min 22 s
